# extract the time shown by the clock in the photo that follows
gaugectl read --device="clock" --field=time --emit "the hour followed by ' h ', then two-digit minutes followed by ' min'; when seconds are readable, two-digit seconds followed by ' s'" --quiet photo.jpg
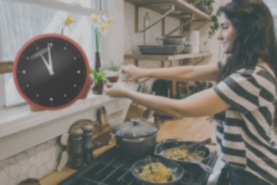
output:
10 h 59 min
